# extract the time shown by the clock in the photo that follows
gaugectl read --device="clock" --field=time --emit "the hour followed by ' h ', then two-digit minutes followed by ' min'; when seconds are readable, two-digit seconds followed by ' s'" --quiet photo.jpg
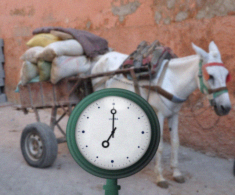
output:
7 h 00 min
